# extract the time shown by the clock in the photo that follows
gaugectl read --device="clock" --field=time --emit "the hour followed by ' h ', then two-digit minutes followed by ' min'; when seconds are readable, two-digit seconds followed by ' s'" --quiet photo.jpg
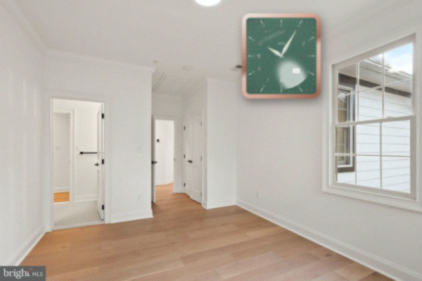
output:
10 h 05 min
